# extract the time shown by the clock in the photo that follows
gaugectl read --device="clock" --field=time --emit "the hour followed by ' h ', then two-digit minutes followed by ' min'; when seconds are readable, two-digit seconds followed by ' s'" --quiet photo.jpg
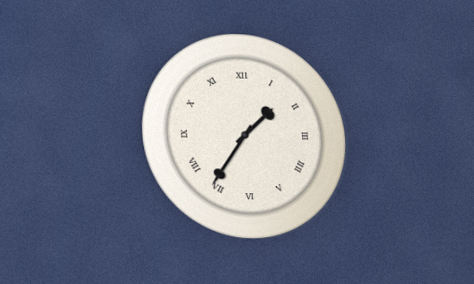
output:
1 h 36 min
